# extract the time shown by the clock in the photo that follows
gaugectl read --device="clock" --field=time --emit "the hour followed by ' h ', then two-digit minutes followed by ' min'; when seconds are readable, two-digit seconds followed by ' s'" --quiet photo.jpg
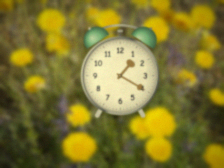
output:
1 h 20 min
